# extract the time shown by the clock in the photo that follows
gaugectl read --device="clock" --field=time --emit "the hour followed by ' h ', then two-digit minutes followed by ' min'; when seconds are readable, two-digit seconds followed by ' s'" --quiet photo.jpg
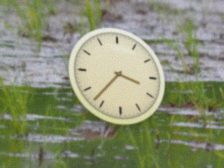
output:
3 h 37 min
